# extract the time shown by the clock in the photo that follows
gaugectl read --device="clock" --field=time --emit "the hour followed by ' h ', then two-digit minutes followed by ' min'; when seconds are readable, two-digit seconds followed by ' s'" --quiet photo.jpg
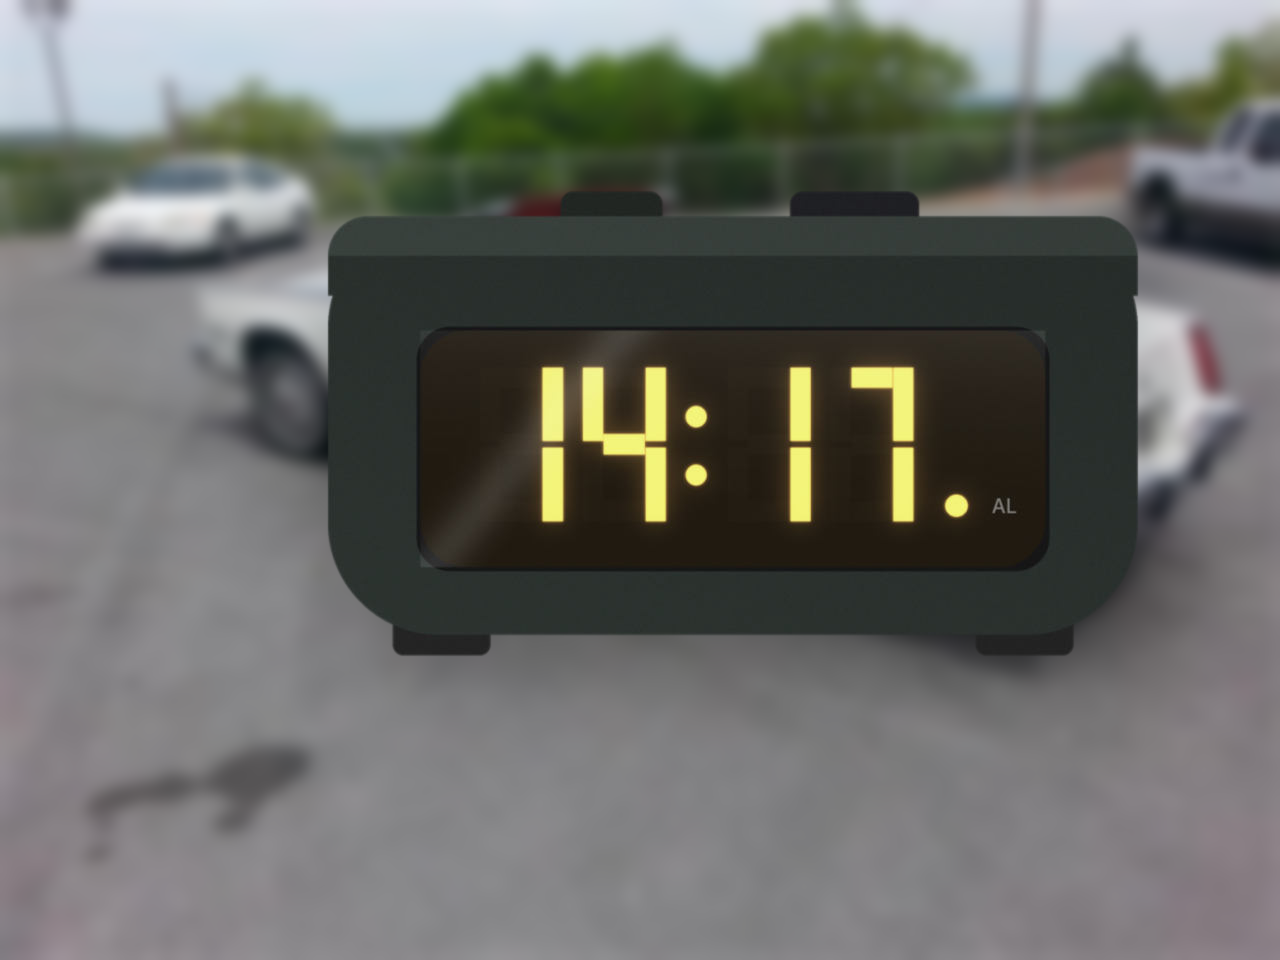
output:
14 h 17 min
